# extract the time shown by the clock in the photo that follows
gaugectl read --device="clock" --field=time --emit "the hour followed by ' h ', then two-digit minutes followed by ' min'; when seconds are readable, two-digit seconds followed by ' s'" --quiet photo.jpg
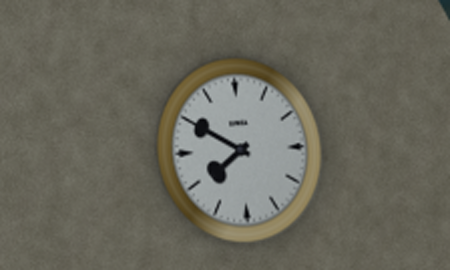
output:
7 h 50 min
